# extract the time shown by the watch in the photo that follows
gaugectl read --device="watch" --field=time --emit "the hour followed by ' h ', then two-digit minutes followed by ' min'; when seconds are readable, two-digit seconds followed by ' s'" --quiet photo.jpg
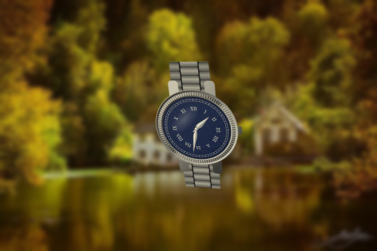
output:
1 h 32 min
